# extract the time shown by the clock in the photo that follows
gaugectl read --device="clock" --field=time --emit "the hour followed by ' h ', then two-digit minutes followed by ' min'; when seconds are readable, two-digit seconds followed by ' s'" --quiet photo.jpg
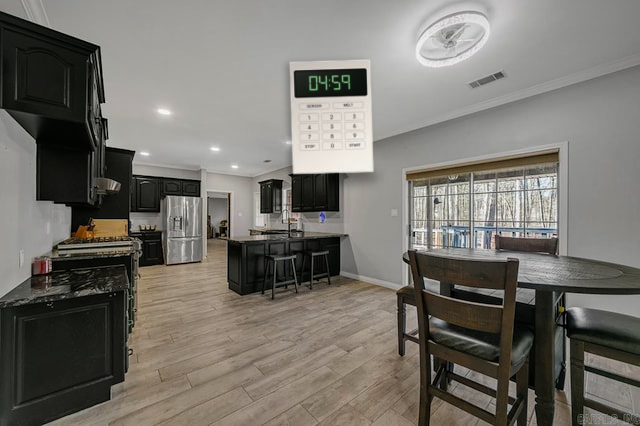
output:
4 h 59 min
